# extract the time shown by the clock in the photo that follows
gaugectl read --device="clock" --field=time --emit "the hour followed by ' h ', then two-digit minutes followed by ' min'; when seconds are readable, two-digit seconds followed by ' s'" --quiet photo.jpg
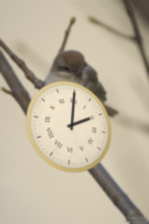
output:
2 h 00 min
